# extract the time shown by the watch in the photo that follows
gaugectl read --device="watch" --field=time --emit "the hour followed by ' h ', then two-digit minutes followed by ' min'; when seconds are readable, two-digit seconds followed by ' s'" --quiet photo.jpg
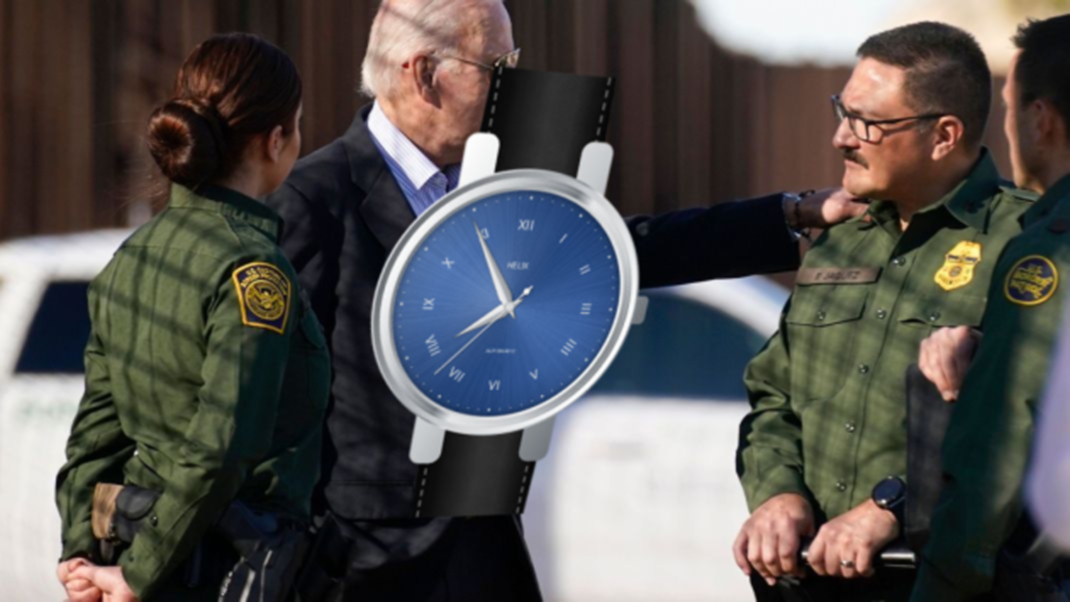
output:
7 h 54 min 37 s
